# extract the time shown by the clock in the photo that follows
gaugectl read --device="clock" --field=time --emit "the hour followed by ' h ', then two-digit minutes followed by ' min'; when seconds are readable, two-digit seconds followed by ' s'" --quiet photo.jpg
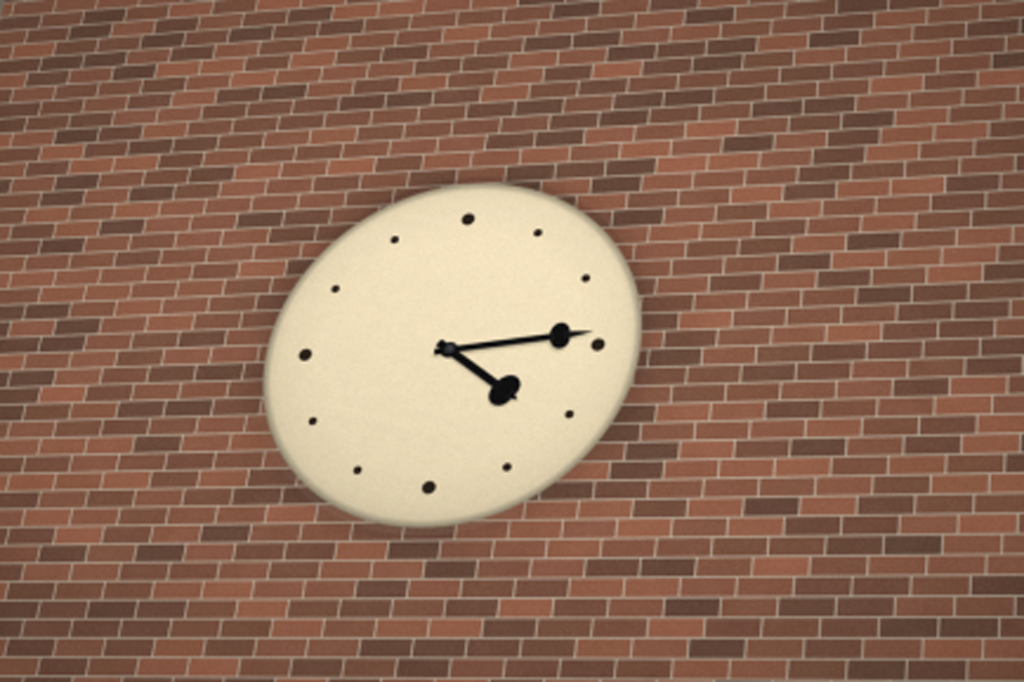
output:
4 h 14 min
